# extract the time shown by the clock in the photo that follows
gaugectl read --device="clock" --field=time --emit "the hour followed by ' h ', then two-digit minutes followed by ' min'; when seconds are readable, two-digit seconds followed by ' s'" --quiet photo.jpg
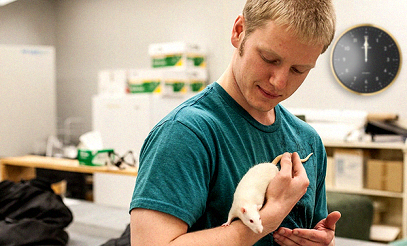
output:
12 h 00 min
